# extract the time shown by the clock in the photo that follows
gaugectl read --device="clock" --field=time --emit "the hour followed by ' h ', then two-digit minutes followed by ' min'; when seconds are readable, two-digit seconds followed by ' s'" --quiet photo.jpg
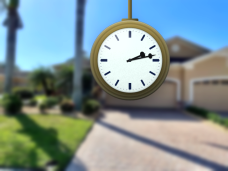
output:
2 h 13 min
